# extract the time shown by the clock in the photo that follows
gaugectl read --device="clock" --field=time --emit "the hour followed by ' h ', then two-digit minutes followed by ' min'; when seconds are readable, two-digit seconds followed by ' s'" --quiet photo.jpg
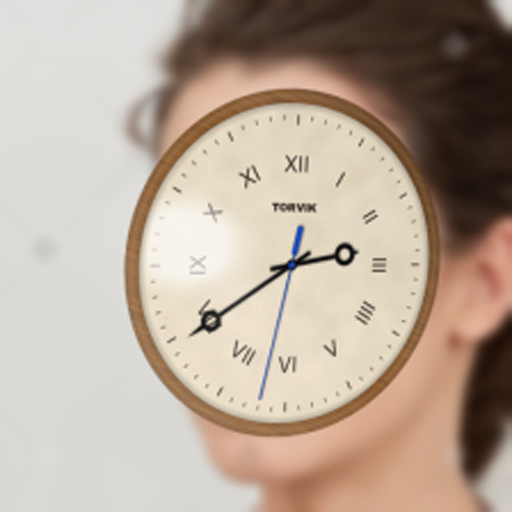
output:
2 h 39 min 32 s
